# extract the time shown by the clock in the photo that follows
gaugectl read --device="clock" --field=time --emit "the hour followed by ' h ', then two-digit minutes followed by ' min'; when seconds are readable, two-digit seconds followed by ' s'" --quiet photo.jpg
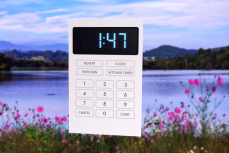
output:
1 h 47 min
